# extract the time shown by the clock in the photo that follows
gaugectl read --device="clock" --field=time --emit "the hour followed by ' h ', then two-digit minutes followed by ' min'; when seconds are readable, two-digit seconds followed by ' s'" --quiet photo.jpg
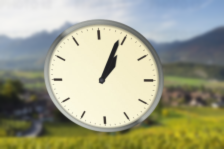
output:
1 h 04 min
